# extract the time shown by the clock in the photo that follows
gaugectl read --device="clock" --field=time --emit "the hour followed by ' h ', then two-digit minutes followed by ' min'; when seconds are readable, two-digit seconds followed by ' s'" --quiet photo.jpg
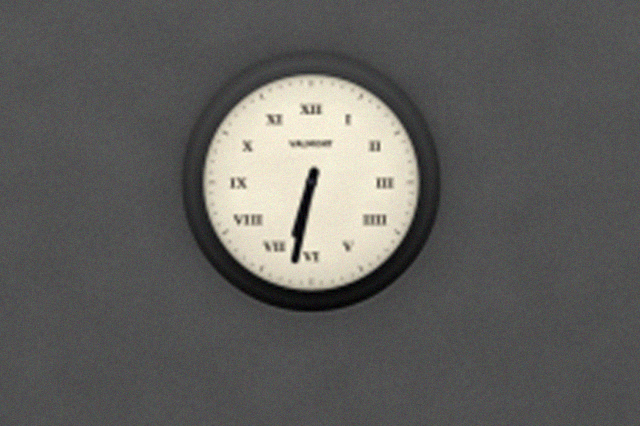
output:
6 h 32 min
